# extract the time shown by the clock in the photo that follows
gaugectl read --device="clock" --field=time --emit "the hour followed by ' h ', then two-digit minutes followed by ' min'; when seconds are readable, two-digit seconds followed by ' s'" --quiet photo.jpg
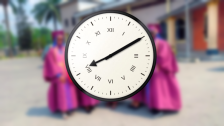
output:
8 h 10 min
